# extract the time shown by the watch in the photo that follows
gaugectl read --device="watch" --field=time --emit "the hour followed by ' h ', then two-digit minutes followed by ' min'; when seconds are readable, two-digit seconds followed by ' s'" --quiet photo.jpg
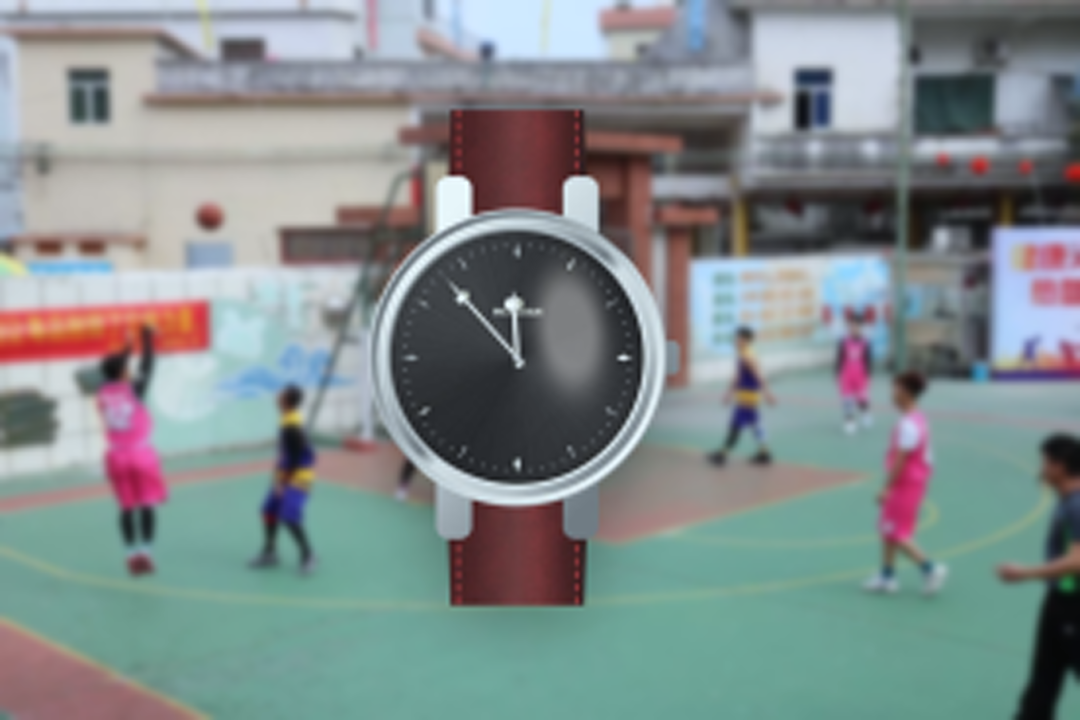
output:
11 h 53 min
